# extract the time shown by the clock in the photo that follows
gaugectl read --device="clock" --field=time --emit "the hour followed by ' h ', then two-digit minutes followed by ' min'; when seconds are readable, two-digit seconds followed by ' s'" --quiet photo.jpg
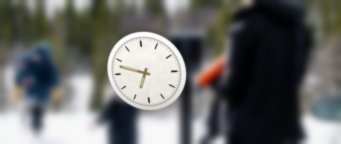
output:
6 h 48 min
